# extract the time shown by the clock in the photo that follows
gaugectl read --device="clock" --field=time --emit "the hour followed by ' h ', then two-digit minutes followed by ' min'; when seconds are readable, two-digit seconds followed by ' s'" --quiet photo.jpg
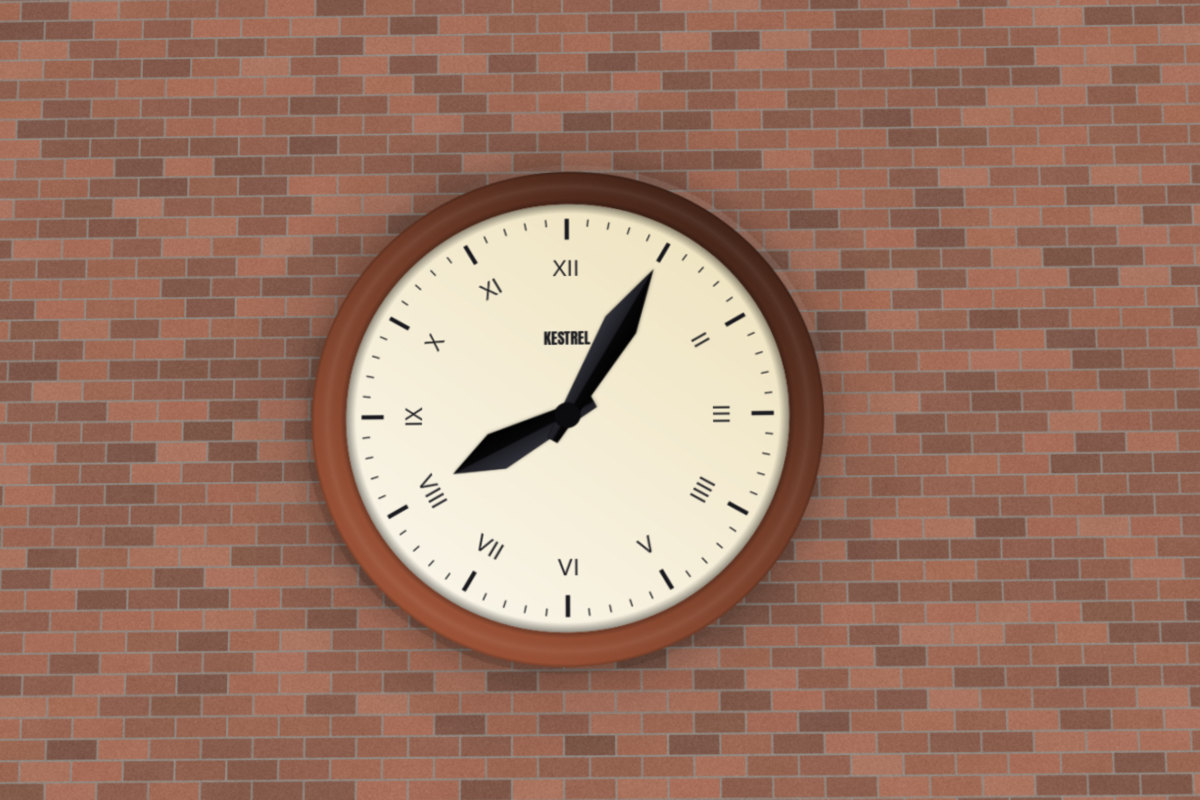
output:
8 h 05 min
